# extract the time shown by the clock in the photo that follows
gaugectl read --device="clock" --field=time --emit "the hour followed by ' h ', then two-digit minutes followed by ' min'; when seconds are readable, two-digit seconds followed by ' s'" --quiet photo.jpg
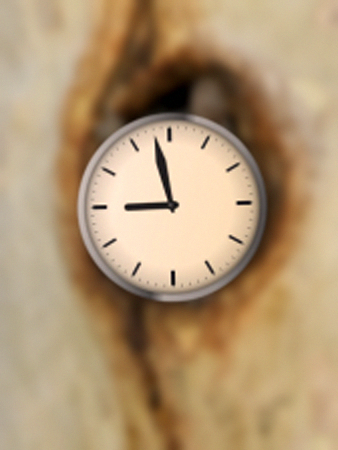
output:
8 h 58 min
